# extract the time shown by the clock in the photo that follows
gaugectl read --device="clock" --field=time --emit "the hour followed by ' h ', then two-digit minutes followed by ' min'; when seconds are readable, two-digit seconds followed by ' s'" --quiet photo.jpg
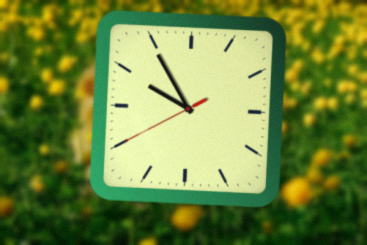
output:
9 h 54 min 40 s
